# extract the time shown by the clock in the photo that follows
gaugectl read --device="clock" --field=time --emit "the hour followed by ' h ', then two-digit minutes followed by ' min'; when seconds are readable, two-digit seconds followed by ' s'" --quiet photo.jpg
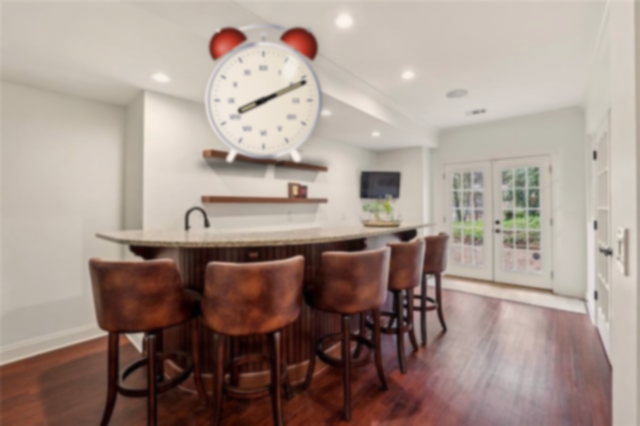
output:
8 h 11 min
